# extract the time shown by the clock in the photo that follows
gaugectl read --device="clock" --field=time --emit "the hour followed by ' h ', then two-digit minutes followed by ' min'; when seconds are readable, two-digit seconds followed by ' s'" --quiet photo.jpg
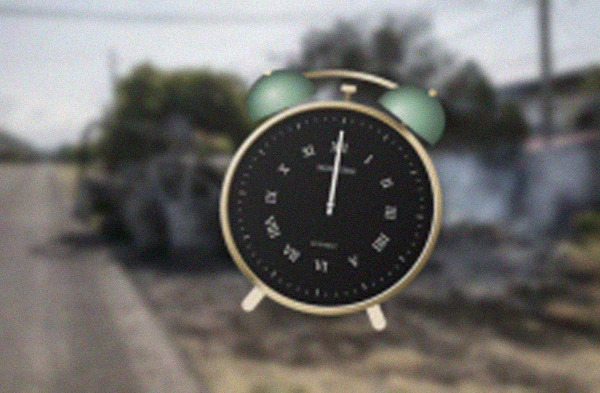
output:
12 h 00 min
